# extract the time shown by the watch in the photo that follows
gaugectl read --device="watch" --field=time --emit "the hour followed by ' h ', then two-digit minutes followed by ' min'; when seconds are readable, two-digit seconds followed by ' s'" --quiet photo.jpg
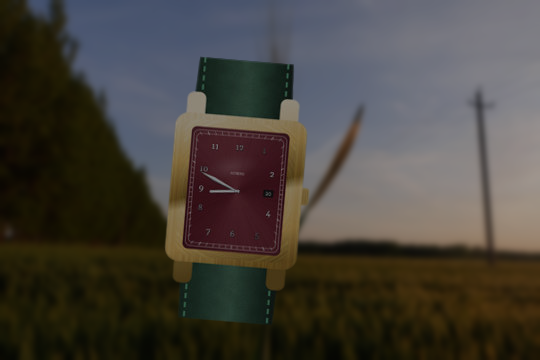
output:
8 h 49 min
